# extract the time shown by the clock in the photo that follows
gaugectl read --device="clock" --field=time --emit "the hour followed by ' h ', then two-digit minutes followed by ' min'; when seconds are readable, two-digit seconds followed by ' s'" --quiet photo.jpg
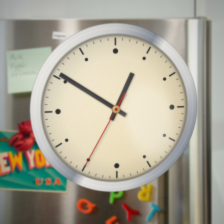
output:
12 h 50 min 35 s
